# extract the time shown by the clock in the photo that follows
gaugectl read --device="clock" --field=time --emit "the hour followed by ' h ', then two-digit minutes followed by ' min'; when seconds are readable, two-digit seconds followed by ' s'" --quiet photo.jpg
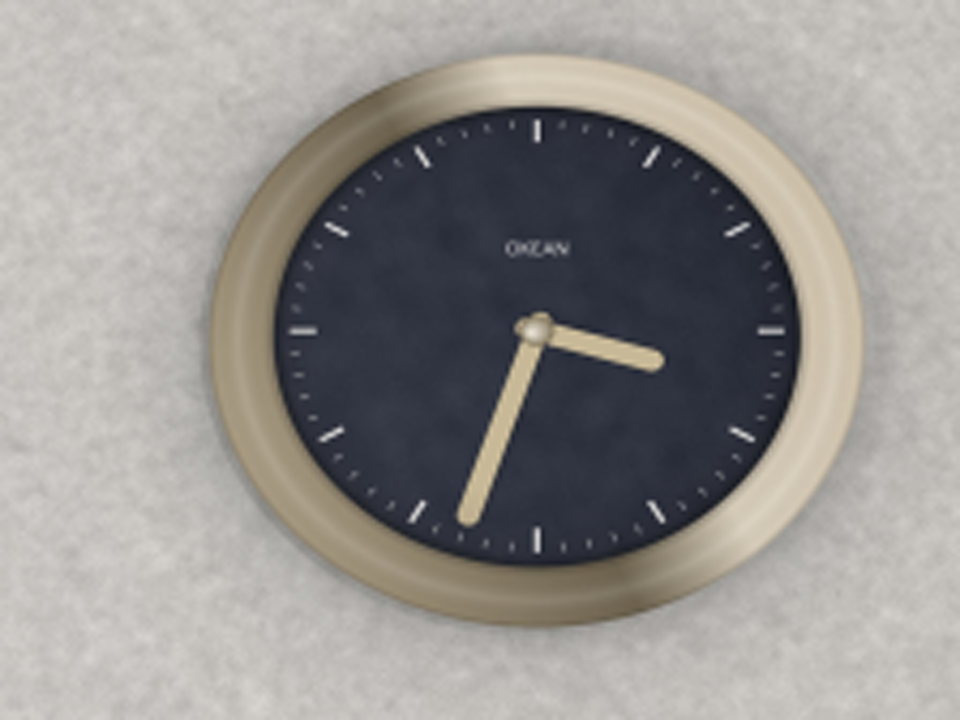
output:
3 h 33 min
